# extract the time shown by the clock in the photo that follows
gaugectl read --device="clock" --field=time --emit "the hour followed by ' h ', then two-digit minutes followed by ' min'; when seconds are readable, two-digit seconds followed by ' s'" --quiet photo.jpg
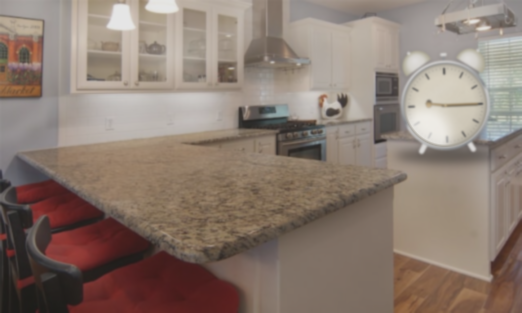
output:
9 h 15 min
